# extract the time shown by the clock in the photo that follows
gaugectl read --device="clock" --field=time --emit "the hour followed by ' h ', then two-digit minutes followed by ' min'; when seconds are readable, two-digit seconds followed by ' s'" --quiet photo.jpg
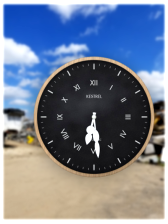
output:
6 h 29 min
